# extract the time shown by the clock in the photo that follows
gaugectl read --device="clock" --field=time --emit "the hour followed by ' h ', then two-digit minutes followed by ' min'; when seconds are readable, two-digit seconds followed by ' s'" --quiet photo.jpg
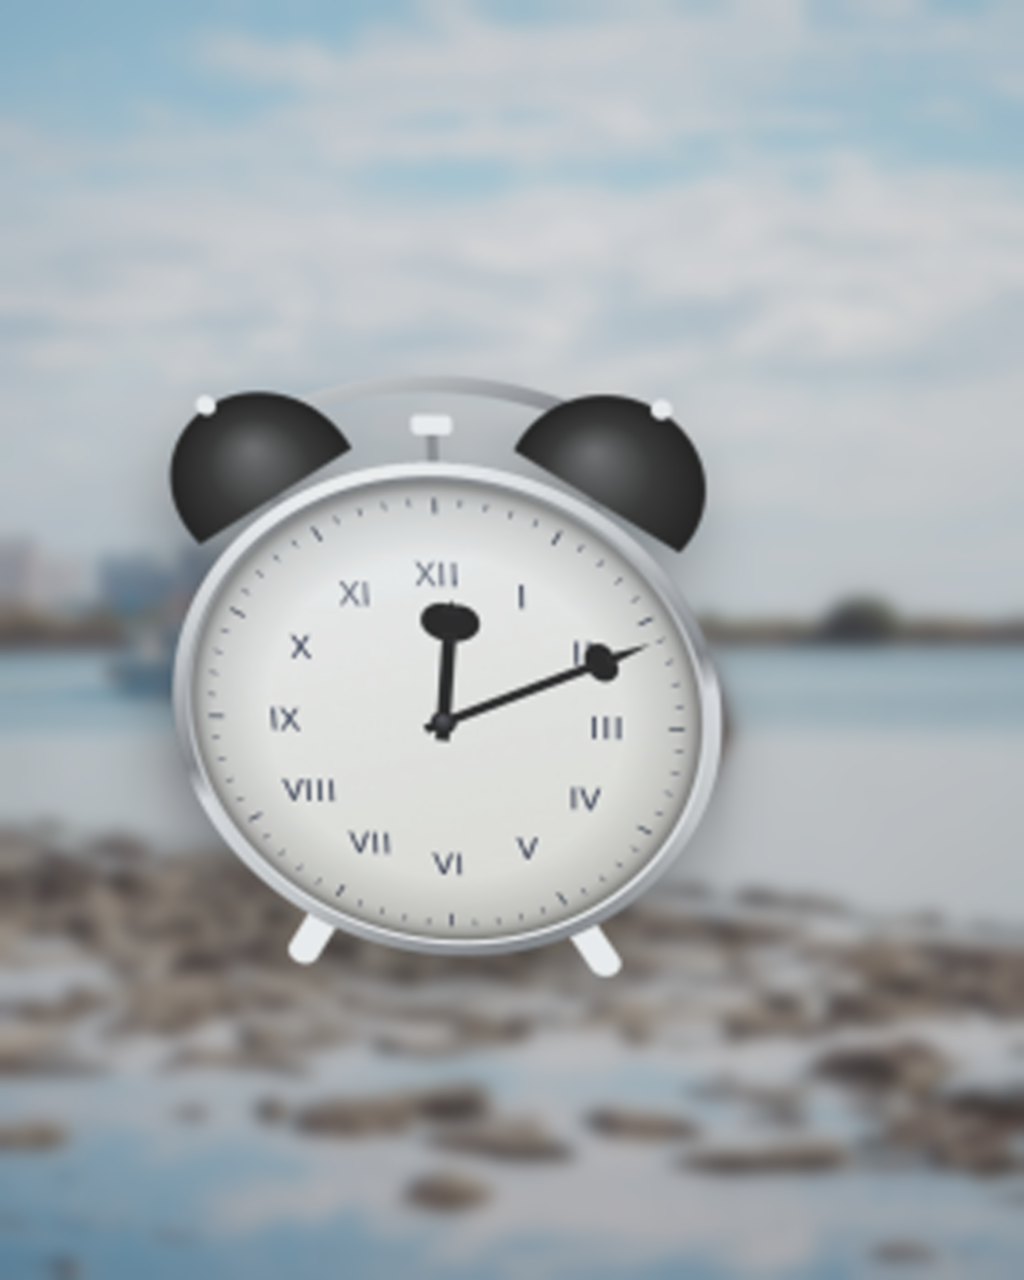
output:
12 h 11 min
